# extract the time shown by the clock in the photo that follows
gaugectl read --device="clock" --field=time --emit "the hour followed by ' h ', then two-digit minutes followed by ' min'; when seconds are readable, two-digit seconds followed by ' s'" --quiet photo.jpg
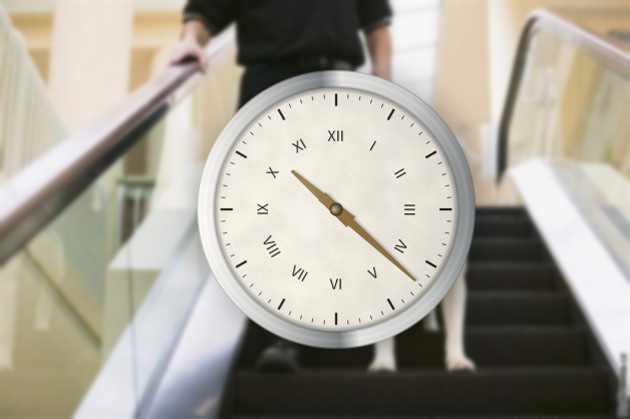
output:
10 h 22 min
